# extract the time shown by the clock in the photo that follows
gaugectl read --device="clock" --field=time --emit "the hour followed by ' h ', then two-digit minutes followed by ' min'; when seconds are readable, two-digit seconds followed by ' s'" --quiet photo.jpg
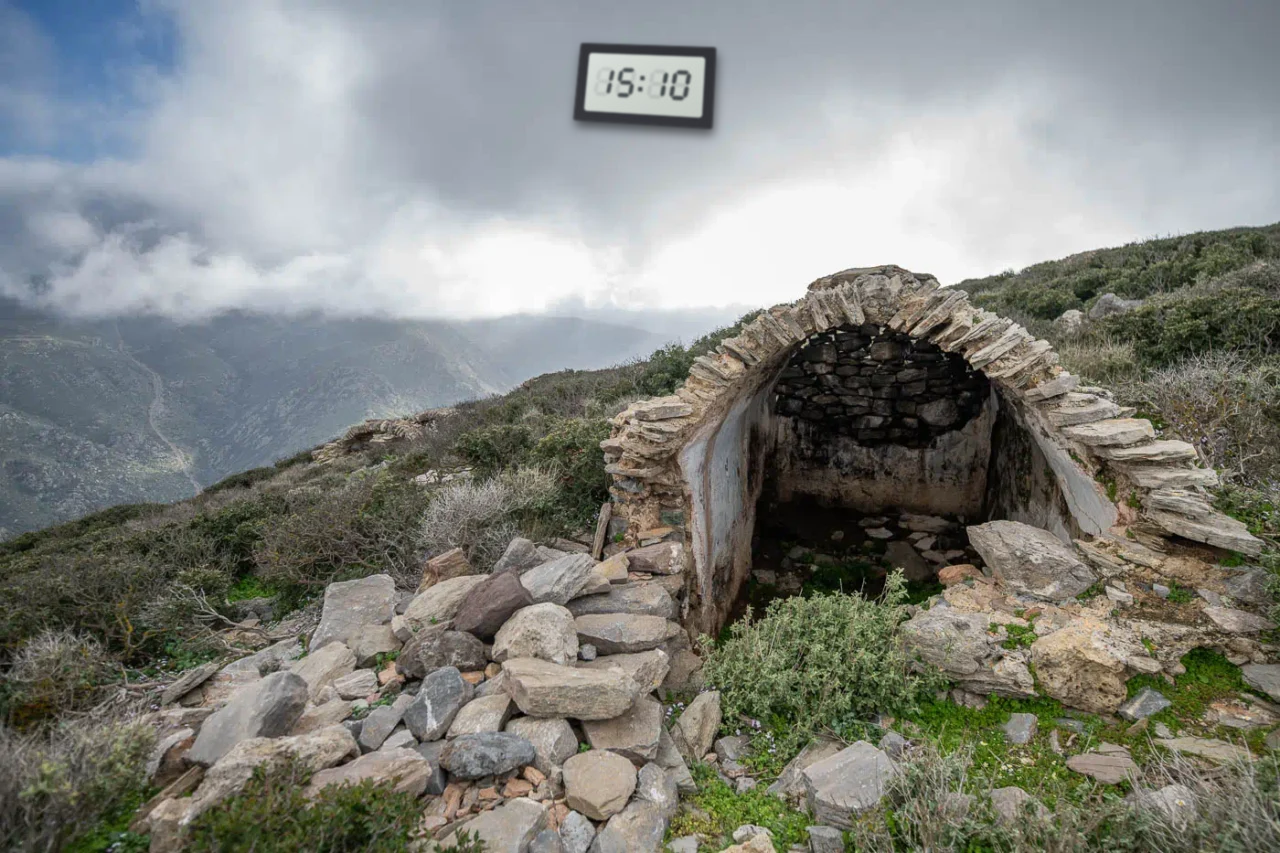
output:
15 h 10 min
